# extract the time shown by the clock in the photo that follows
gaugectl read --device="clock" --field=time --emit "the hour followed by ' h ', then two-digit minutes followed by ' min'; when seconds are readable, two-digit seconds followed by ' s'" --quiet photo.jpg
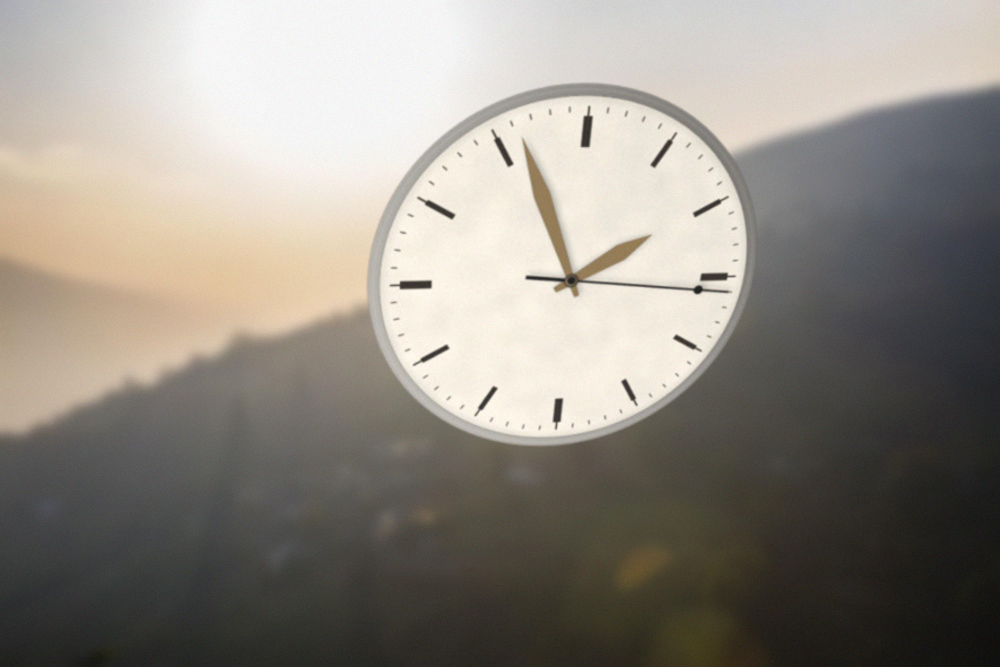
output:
1 h 56 min 16 s
